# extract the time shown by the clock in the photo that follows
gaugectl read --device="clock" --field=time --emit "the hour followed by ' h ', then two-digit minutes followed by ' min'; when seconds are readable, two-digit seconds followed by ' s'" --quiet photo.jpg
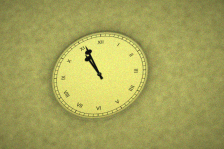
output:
10 h 56 min
